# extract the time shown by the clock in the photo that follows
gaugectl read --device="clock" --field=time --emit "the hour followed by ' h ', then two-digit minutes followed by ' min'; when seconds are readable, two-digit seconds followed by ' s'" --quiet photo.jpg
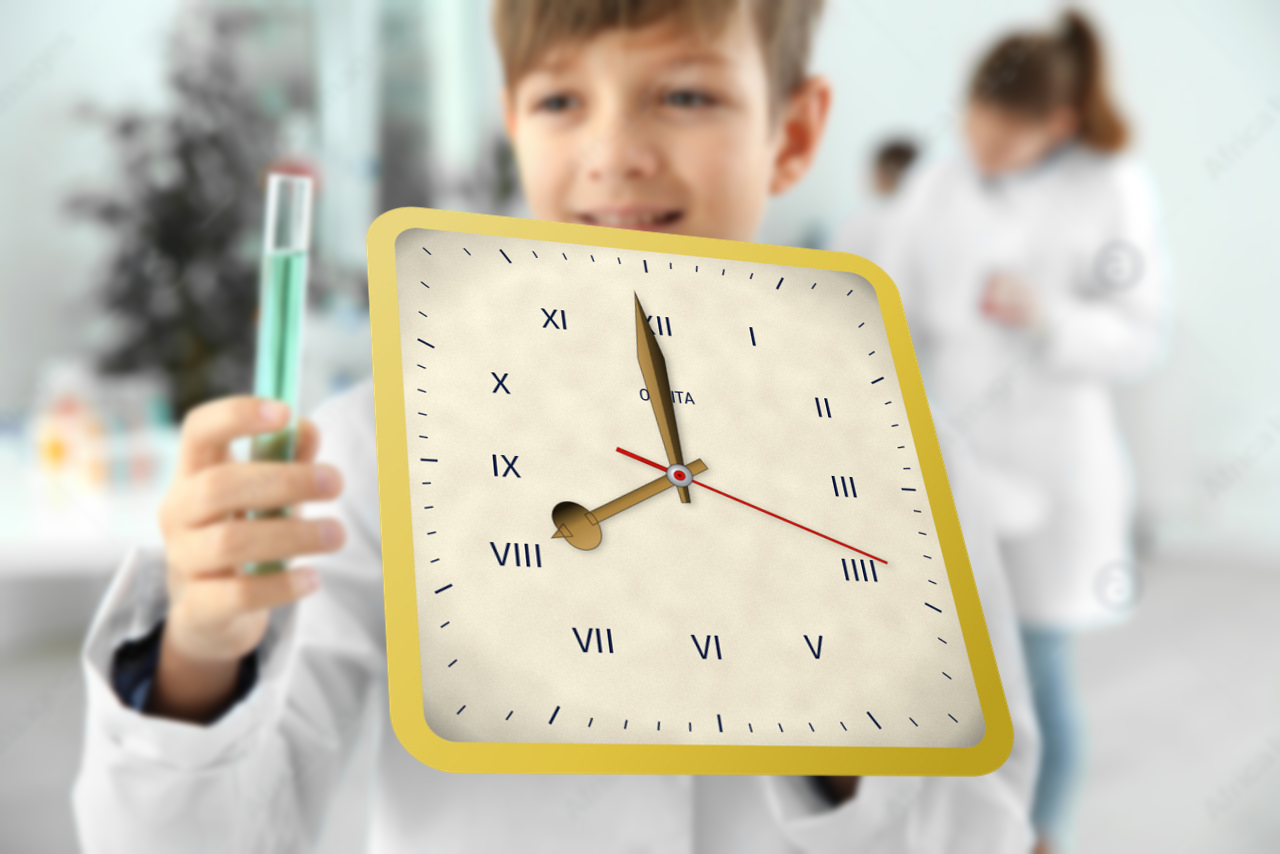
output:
7 h 59 min 19 s
